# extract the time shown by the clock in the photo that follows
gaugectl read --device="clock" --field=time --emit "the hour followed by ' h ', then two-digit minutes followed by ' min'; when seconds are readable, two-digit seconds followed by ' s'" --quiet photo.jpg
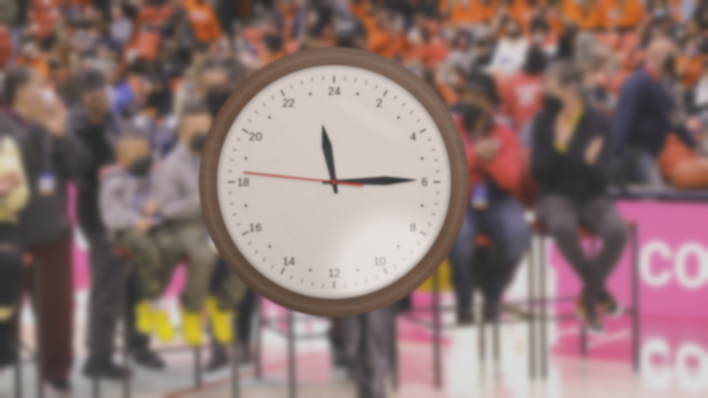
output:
23 h 14 min 46 s
